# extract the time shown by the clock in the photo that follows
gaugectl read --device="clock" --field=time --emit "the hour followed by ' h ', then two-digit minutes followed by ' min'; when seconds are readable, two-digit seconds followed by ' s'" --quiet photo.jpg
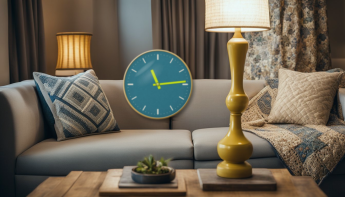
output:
11 h 14 min
